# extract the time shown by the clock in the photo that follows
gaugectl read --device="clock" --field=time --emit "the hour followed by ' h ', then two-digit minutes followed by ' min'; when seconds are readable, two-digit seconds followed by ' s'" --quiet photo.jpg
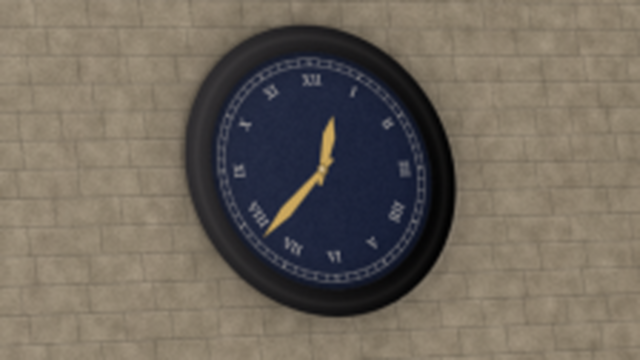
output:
12 h 38 min
